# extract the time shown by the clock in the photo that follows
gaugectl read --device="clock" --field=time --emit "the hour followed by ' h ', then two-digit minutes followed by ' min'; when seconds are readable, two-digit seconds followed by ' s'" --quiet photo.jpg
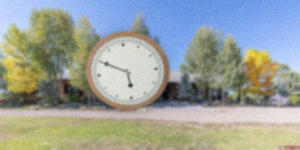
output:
5 h 50 min
